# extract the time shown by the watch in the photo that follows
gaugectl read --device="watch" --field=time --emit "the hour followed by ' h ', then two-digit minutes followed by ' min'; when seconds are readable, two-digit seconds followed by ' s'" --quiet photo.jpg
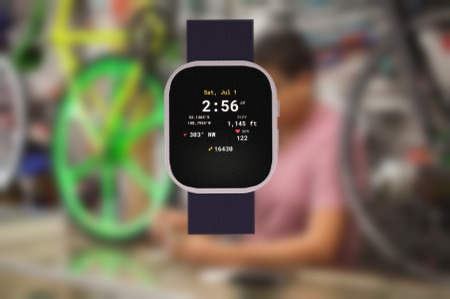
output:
2 h 56 min
